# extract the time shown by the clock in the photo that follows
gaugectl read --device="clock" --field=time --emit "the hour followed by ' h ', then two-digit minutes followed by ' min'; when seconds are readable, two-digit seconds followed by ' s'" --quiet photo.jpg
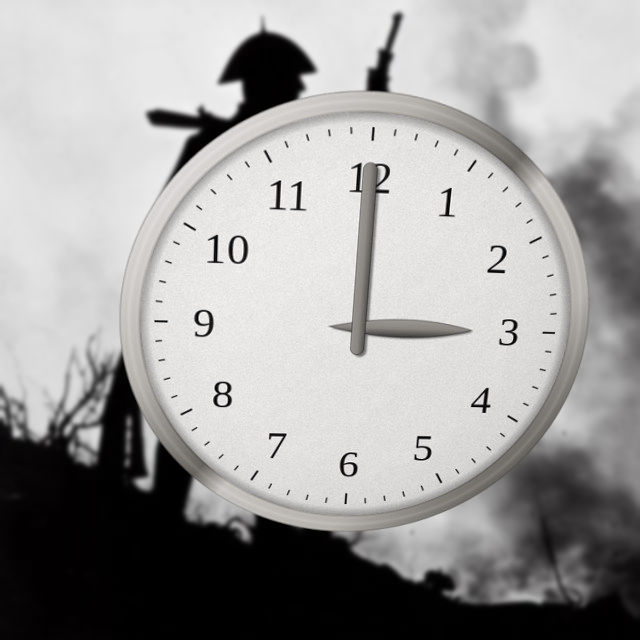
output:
3 h 00 min
